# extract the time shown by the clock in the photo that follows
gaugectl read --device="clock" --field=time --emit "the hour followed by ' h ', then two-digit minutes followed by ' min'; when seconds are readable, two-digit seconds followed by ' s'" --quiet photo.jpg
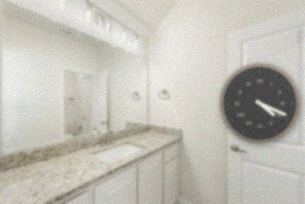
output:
4 h 19 min
